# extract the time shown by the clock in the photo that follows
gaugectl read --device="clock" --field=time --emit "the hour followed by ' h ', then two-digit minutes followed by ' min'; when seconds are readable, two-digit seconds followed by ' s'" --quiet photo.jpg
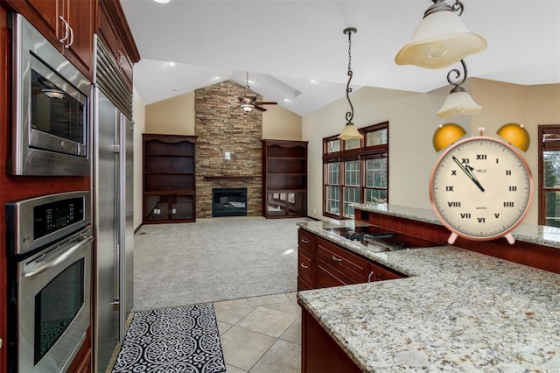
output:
10 h 53 min
